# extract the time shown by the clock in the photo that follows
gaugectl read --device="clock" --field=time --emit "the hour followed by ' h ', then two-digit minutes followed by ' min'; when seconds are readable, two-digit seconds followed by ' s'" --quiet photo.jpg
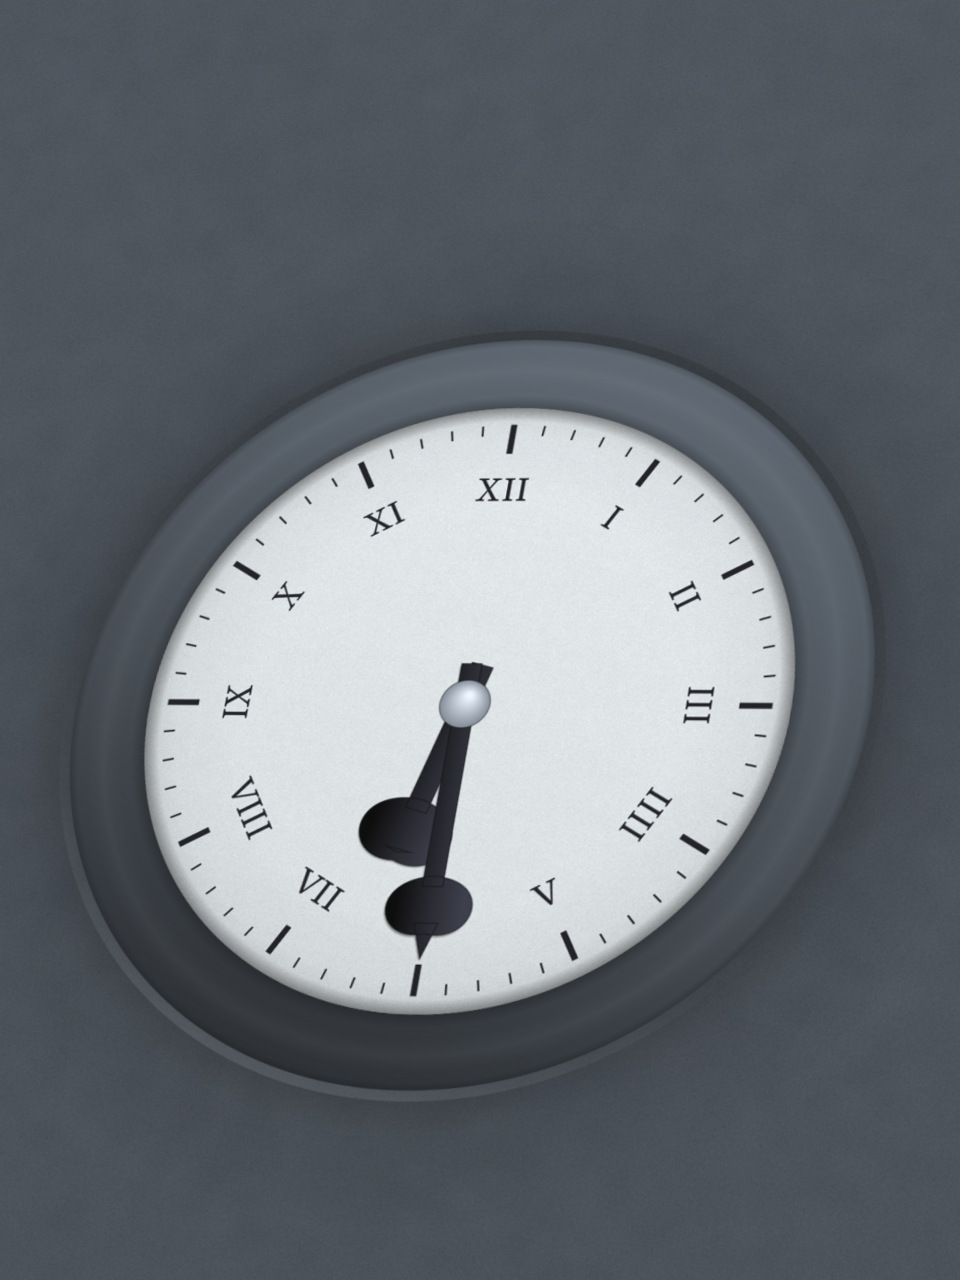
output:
6 h 30 min
